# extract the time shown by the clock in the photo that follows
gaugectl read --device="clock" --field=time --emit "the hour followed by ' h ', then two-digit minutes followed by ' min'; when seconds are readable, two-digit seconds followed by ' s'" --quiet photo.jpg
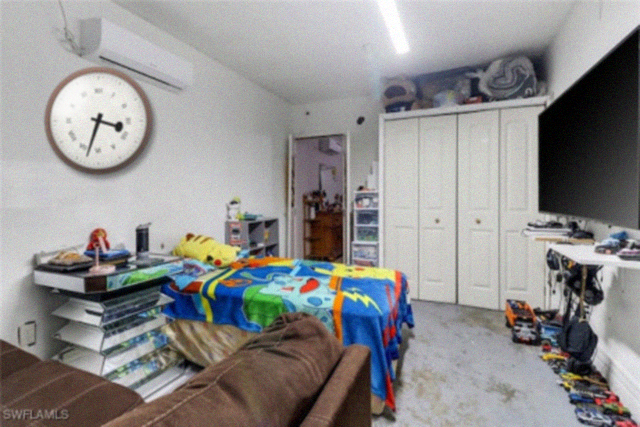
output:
3 h 33 min
